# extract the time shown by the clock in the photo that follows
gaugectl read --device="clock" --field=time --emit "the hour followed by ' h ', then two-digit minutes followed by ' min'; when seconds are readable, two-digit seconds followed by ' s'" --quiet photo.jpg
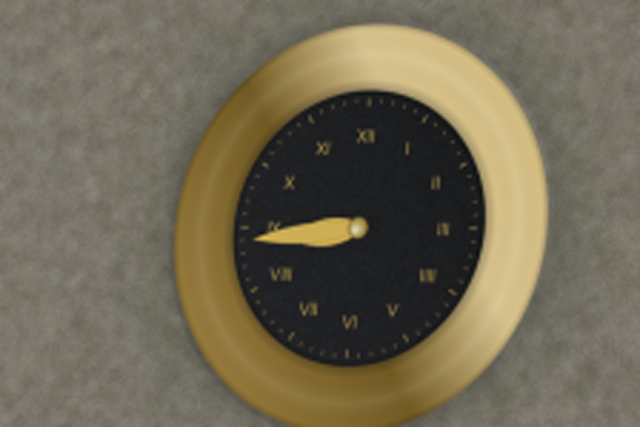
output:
8 h 44 min
